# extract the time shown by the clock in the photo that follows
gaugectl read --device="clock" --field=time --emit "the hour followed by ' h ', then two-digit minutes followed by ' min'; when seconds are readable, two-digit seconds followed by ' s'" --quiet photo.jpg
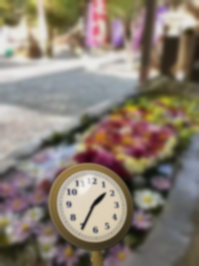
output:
1 h 35 min
